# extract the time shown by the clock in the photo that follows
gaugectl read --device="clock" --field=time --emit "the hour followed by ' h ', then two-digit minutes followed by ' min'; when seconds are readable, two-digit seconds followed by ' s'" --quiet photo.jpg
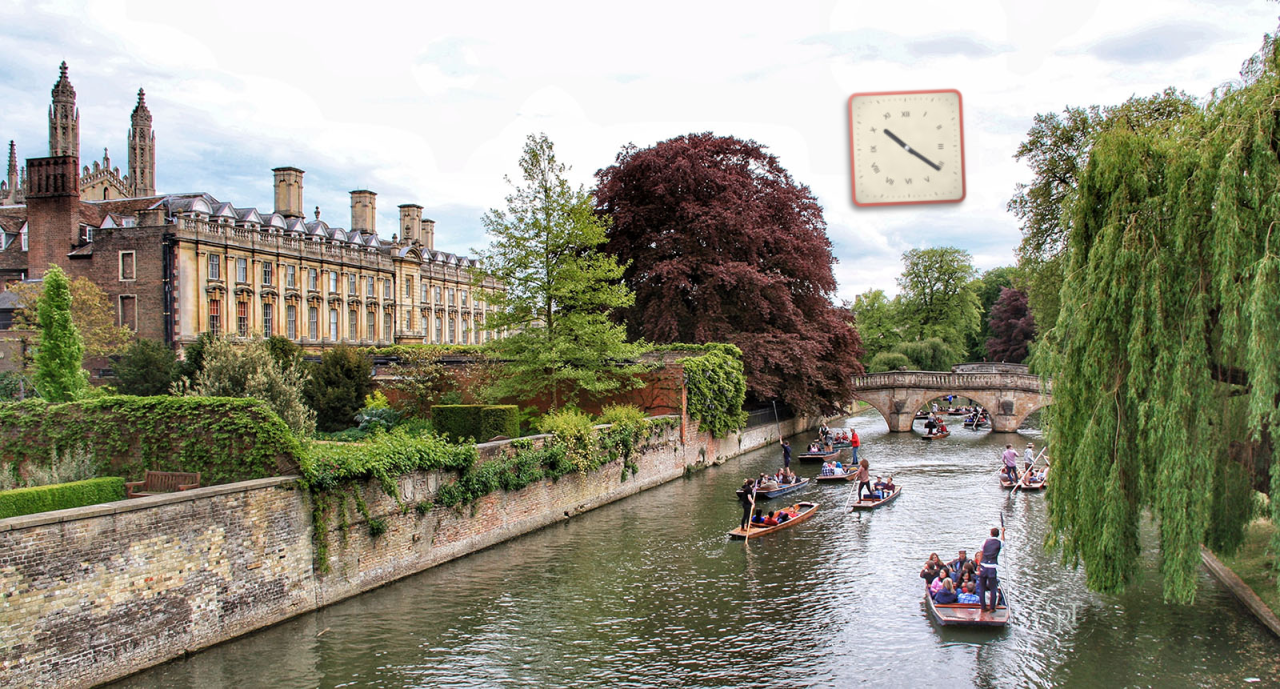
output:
10 h 21 min
